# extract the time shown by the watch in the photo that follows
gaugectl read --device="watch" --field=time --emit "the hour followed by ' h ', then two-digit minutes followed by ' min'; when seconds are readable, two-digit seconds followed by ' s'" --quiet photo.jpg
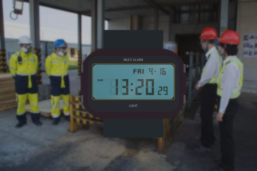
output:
13 h 20 min 29 s
